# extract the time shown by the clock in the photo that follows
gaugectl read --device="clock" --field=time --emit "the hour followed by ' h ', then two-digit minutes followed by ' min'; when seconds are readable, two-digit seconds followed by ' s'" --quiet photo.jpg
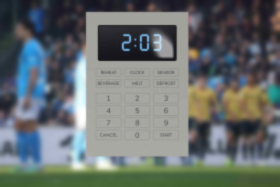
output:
2 h 03 min
